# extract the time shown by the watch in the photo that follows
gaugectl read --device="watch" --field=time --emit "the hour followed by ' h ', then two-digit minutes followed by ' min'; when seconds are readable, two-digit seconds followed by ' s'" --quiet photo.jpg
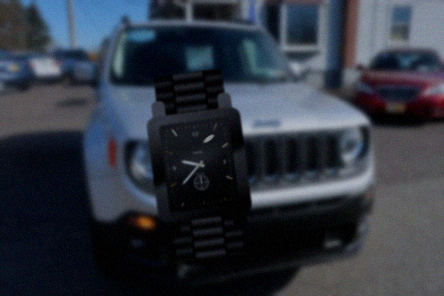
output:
9 h 38 min
